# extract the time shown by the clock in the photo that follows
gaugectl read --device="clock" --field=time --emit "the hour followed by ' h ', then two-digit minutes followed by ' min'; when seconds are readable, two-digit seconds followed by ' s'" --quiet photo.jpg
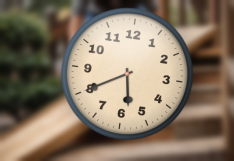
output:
5 h 40 min
